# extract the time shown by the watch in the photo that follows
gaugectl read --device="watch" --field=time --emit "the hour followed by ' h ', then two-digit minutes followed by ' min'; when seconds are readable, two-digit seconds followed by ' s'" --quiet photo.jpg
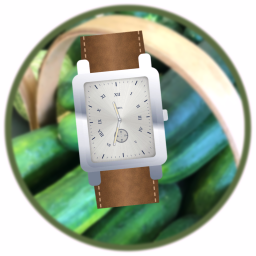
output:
11 h 33 min
